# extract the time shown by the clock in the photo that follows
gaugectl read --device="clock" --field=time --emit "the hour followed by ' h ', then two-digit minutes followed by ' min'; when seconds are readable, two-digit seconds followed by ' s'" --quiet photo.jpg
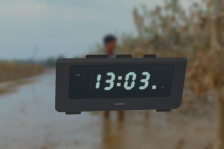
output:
13 h 03 min
